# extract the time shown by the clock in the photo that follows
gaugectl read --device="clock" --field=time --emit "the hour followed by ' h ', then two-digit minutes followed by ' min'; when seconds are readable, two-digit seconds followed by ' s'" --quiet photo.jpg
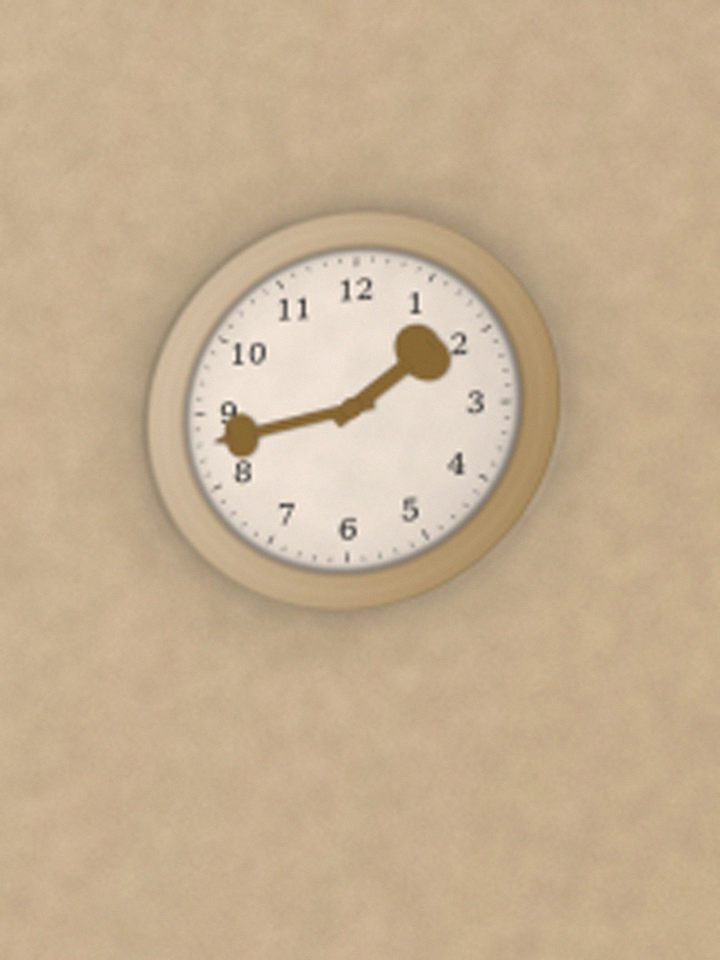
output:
1 h 43 min
